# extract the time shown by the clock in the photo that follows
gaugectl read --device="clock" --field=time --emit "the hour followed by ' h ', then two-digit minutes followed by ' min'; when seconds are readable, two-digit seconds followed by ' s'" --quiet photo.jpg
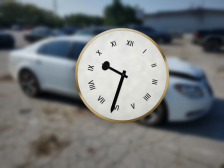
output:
9 h 31 min
